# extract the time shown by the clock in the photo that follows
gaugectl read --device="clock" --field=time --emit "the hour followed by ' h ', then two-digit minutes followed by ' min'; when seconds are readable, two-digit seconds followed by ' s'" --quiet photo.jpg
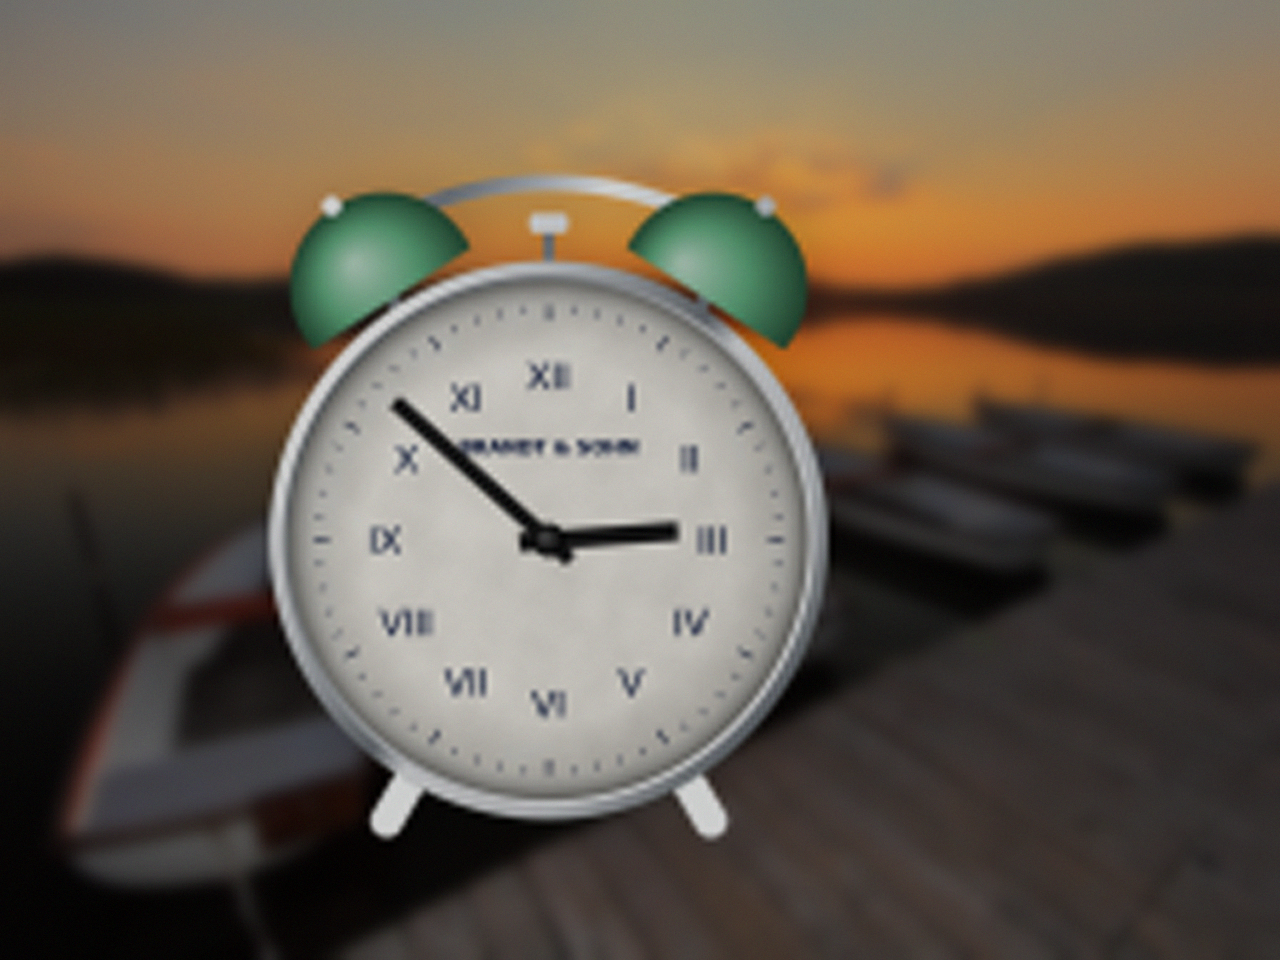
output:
2 h 52 min
